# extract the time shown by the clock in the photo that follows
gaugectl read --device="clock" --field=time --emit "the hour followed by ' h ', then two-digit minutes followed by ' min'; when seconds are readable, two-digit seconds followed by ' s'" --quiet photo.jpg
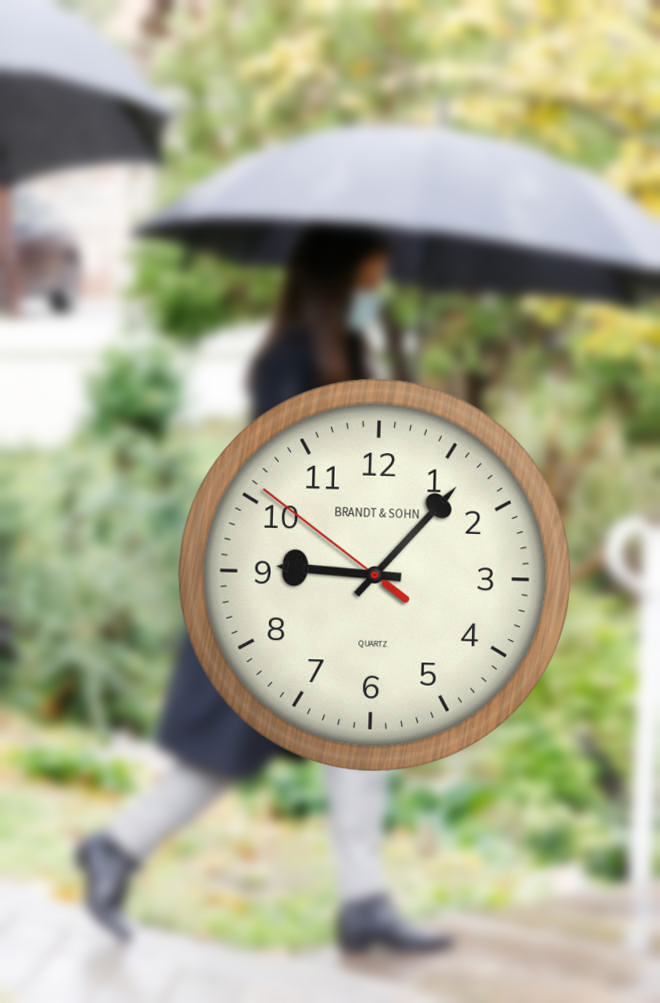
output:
9 h 06 min 51 s
